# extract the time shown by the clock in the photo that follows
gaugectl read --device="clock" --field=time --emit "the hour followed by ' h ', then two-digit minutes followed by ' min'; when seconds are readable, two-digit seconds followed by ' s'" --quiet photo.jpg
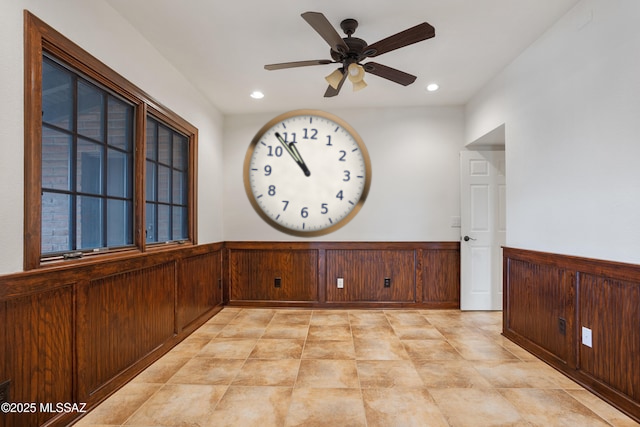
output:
10 h 53 min
